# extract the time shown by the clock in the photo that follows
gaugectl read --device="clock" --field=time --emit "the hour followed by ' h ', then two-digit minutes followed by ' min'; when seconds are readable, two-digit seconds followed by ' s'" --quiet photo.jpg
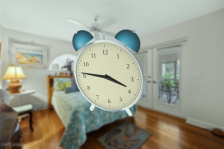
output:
3 h 46 min
